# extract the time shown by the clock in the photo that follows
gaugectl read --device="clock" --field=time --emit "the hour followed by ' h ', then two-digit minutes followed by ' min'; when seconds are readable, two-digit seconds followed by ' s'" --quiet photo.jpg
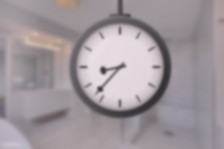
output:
8 h 37 min
